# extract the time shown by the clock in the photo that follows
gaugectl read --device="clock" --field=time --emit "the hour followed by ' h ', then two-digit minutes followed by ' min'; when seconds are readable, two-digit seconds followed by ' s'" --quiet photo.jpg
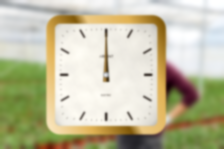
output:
12 h 00 min
